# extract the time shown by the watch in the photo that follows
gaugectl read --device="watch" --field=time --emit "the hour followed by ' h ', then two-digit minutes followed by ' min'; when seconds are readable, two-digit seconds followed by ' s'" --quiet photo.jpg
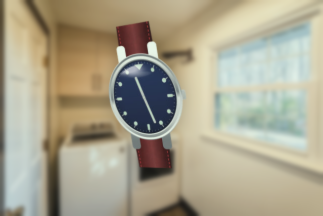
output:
11 h 27 min
